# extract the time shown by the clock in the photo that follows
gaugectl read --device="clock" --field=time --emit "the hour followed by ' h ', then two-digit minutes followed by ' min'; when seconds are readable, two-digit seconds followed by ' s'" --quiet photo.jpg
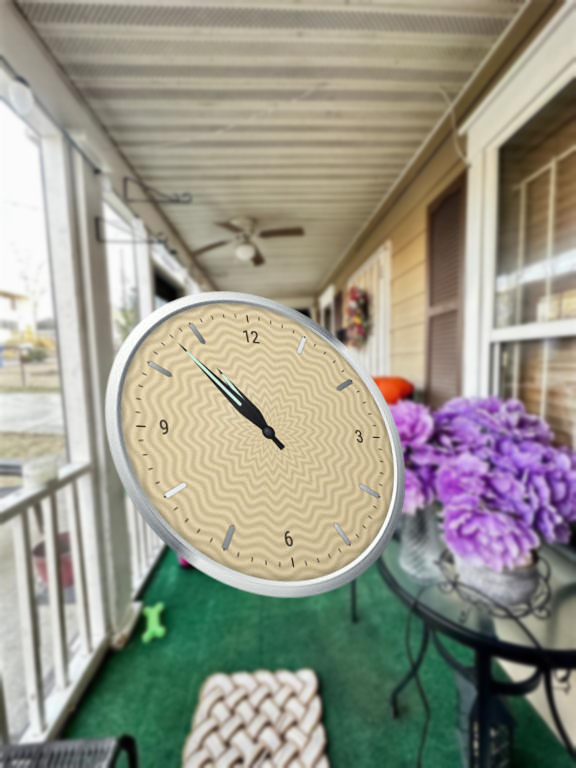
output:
10 h 53 min
